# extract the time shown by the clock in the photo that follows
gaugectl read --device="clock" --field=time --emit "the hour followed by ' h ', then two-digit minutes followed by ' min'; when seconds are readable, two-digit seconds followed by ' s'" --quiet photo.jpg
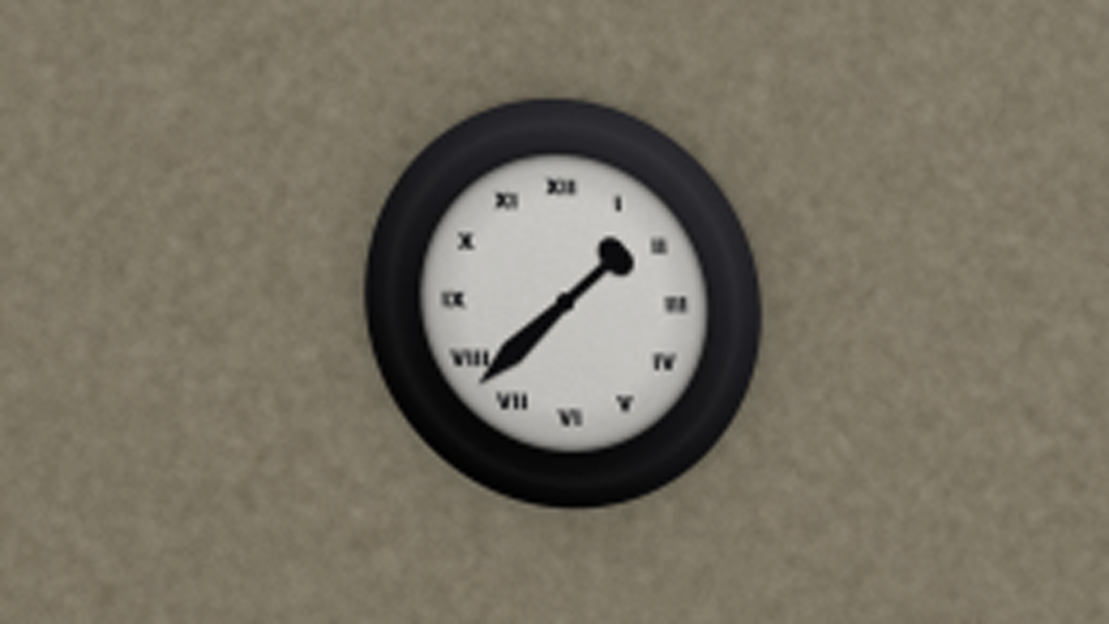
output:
1 h 38 min
